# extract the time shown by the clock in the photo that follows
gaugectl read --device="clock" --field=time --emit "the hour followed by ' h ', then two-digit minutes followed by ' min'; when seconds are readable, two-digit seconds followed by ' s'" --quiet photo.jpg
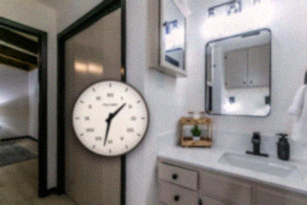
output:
1 h 32 min
